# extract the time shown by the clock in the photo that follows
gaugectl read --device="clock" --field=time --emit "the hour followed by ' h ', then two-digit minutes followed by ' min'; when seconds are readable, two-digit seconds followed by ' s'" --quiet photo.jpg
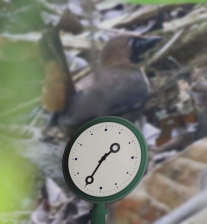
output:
1 h 35 min
